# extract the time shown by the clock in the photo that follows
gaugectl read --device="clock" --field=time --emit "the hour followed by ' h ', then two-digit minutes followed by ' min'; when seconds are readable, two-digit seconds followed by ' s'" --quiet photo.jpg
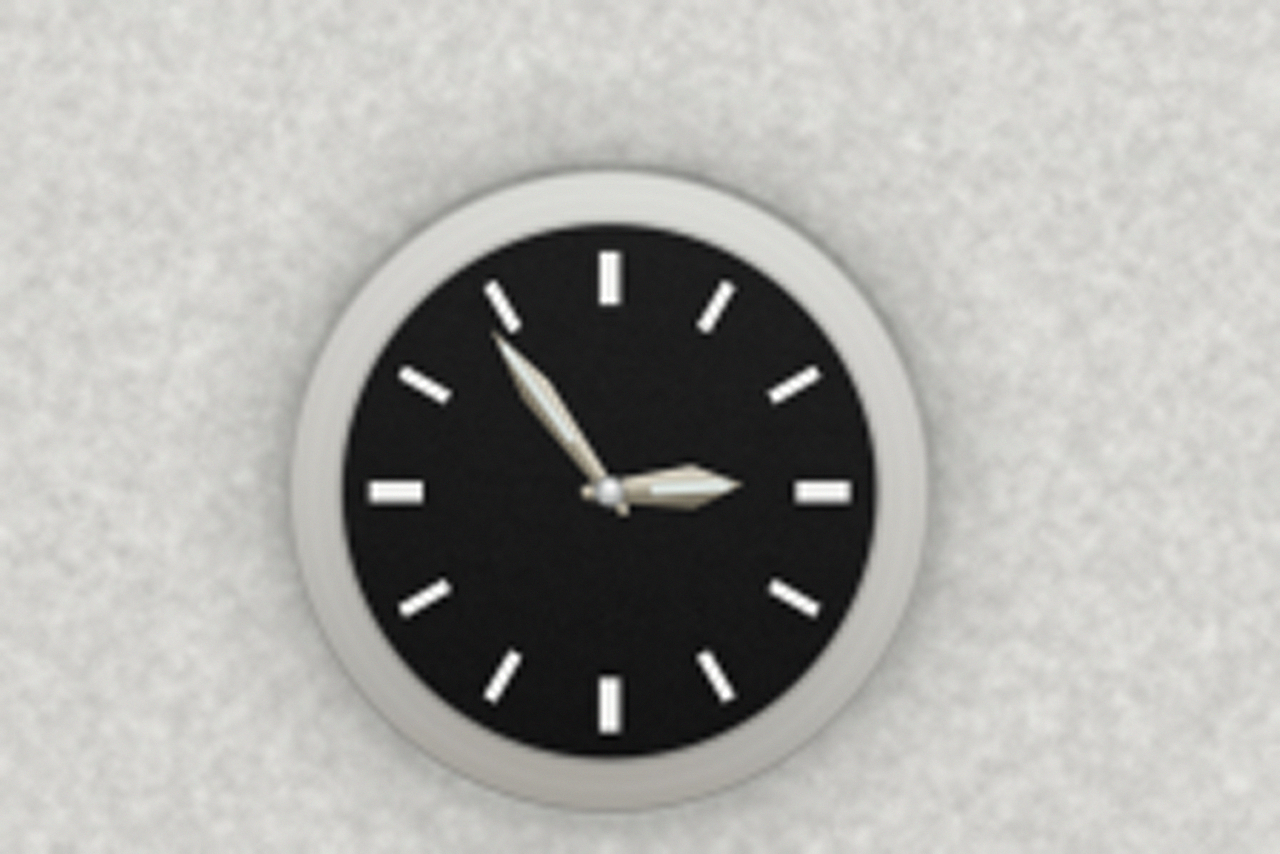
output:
2 h 54 min
